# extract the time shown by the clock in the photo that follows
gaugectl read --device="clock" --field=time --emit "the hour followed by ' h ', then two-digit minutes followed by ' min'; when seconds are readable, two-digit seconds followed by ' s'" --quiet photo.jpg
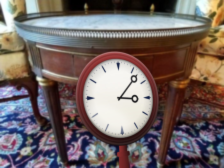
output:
3 h 07 min
